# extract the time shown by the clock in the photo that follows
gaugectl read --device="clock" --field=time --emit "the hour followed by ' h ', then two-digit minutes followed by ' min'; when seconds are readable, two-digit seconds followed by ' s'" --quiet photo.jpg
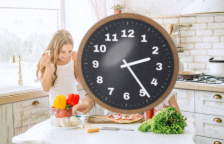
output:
2 h 24 min
